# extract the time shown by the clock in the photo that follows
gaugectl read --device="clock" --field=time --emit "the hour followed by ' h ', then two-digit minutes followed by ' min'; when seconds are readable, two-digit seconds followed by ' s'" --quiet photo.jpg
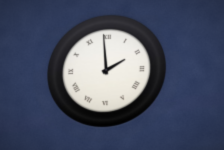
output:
1 h 59 min
